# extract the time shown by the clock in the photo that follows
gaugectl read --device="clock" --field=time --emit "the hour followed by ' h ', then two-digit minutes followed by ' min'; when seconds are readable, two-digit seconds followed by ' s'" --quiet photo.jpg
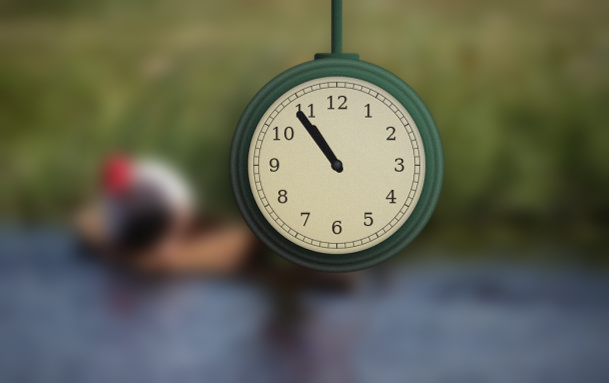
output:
10 h 54 min
